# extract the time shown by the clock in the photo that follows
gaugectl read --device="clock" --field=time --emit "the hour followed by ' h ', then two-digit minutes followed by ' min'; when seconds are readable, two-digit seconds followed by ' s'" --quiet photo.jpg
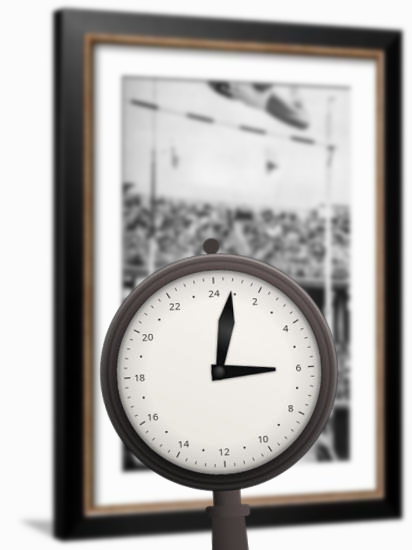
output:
6 h 02 min
